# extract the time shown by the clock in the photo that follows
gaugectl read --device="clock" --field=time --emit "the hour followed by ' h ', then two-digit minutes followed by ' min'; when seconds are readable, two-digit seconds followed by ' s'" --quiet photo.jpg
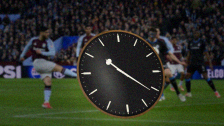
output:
10 h 21 min
